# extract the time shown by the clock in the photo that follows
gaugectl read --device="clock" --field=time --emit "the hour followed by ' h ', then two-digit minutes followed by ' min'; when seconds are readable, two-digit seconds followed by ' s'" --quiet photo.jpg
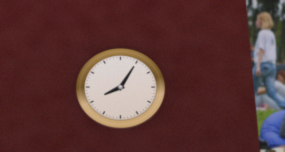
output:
8 h 05 min
